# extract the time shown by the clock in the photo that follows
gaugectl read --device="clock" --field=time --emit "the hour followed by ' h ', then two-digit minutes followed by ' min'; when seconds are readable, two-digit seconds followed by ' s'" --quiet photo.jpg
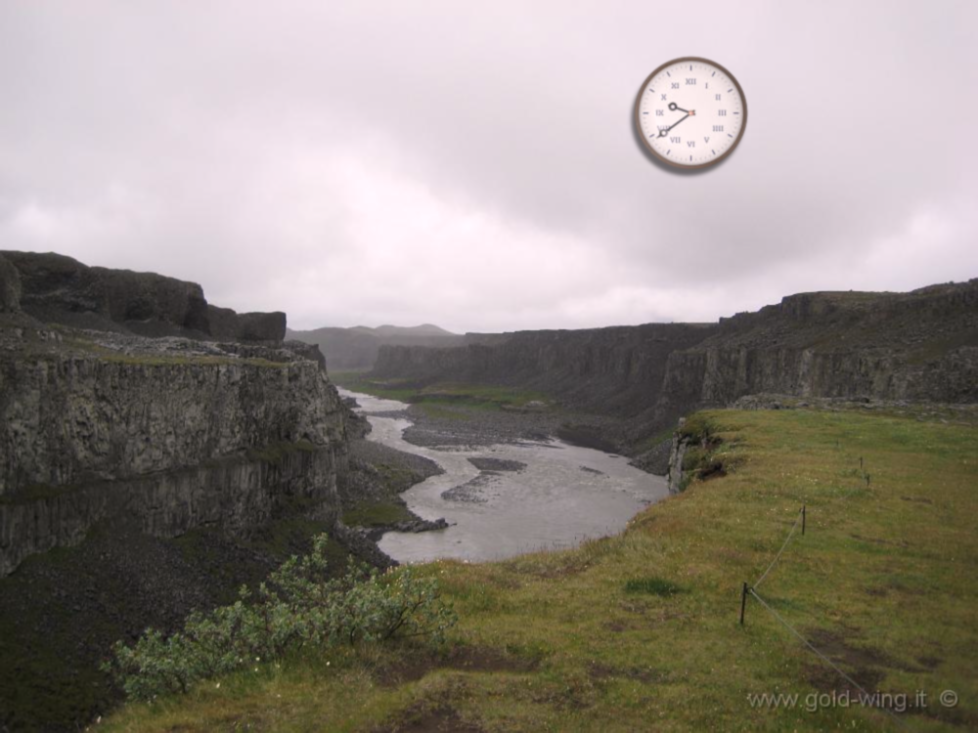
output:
9 h 39 min
